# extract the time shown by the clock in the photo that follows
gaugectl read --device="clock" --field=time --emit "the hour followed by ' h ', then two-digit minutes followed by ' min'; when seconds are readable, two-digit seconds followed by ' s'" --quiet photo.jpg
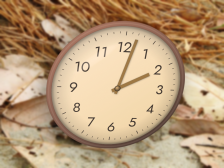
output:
2 h 02 min
